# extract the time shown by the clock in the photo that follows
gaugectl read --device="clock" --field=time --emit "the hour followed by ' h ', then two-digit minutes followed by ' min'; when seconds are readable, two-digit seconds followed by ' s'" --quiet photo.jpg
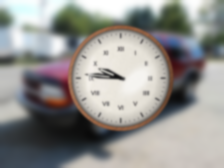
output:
9 h 46 min
